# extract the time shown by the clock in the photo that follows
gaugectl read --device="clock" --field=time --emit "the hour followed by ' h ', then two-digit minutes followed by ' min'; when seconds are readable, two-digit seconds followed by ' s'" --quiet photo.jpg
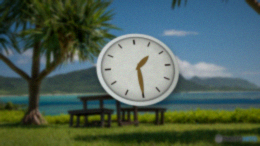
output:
1 h 30 min
